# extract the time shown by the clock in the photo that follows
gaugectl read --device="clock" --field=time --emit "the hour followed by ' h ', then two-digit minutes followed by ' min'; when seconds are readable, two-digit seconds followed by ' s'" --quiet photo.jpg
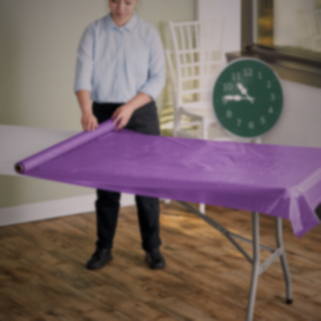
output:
10 h 46 min
